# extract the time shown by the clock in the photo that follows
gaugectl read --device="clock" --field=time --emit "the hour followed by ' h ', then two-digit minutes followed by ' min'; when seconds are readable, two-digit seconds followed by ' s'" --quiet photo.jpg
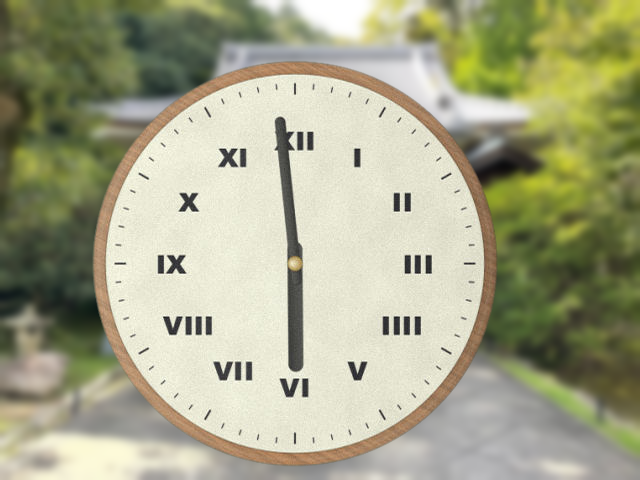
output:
5 h 59 min
